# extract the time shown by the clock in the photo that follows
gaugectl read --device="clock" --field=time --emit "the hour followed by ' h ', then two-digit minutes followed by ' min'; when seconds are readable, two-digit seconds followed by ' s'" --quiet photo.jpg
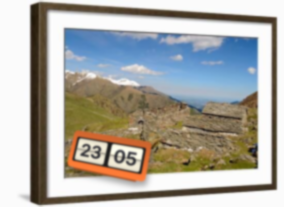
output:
23 h 05 min
